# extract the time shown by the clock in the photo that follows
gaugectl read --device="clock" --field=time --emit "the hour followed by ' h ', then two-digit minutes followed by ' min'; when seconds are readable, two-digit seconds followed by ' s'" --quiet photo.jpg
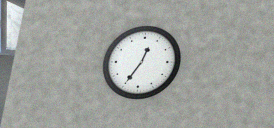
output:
12 h 35 min
